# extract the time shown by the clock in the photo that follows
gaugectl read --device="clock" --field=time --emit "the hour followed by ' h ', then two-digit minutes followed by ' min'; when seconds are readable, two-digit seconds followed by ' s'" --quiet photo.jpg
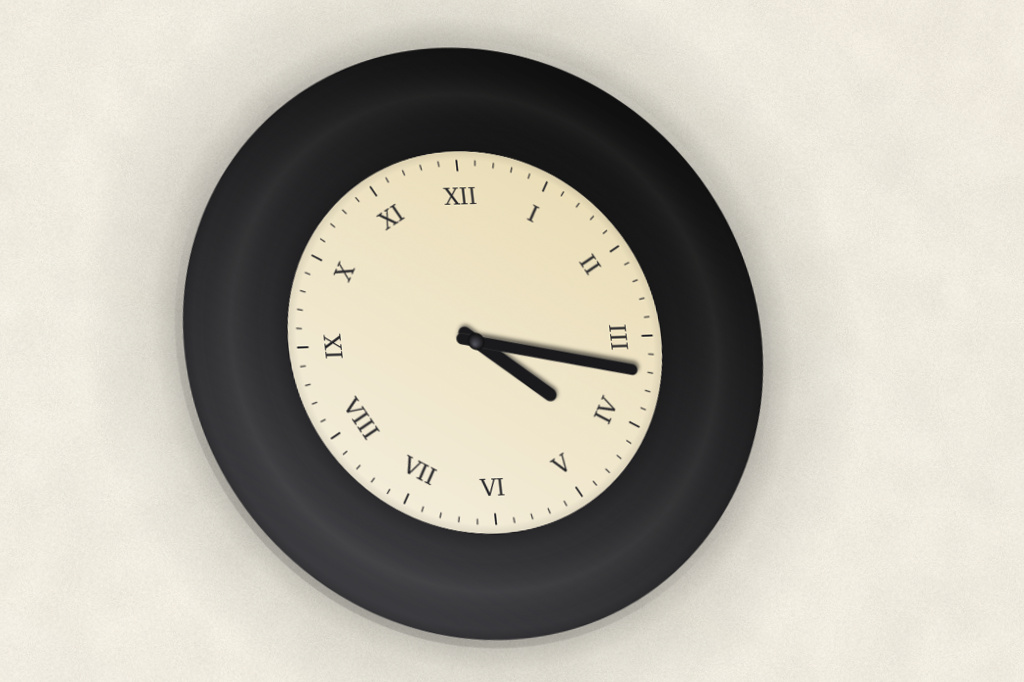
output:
4 h 17 min
